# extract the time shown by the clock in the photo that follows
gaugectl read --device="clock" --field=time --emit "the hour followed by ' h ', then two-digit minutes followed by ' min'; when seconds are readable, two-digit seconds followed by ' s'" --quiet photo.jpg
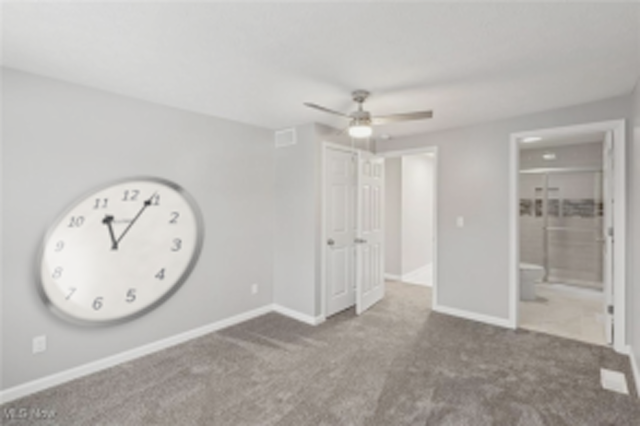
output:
11 h 04 min
